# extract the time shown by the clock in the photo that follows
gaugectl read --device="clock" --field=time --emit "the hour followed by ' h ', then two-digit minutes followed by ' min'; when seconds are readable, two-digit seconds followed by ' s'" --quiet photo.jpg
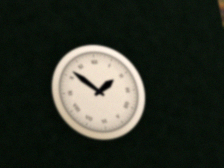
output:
1 h 52 min
